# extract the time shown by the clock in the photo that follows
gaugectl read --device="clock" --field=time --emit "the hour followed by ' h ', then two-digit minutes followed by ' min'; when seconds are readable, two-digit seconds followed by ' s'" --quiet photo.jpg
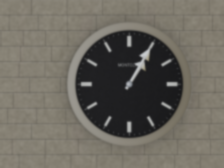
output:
1 h 05 min
